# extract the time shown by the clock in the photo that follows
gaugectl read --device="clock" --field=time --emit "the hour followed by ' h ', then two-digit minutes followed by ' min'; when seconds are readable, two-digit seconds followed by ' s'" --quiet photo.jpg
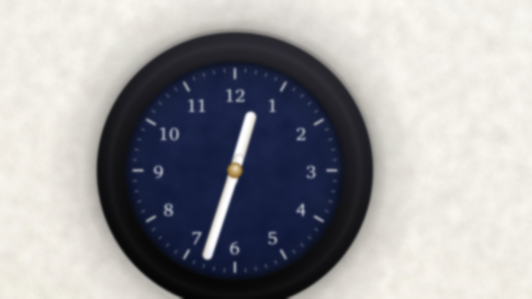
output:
12 h 33 min
